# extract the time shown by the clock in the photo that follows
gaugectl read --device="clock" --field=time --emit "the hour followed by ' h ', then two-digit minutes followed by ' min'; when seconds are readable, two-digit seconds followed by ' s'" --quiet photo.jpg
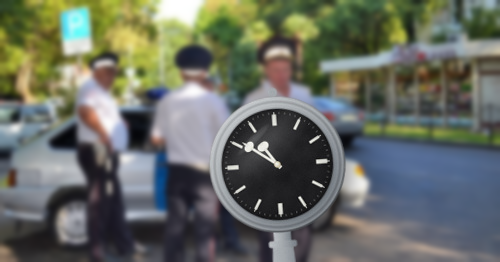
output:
10 h 51 min
